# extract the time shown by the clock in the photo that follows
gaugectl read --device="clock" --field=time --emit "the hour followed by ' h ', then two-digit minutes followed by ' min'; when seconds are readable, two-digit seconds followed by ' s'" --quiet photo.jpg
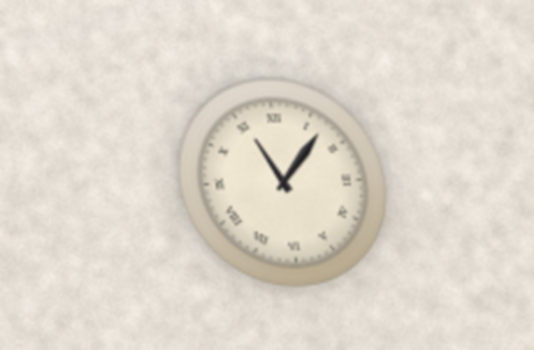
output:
11 h 07 min
